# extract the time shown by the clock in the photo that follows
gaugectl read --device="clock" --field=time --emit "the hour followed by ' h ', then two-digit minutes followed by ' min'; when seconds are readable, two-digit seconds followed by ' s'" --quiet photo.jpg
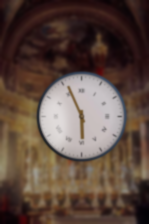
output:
5 h 56 min
